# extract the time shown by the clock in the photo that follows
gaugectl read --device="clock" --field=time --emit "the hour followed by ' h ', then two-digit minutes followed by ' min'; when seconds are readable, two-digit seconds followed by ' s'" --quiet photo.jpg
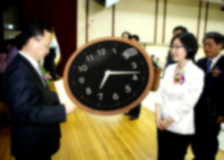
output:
7 h 18 min
